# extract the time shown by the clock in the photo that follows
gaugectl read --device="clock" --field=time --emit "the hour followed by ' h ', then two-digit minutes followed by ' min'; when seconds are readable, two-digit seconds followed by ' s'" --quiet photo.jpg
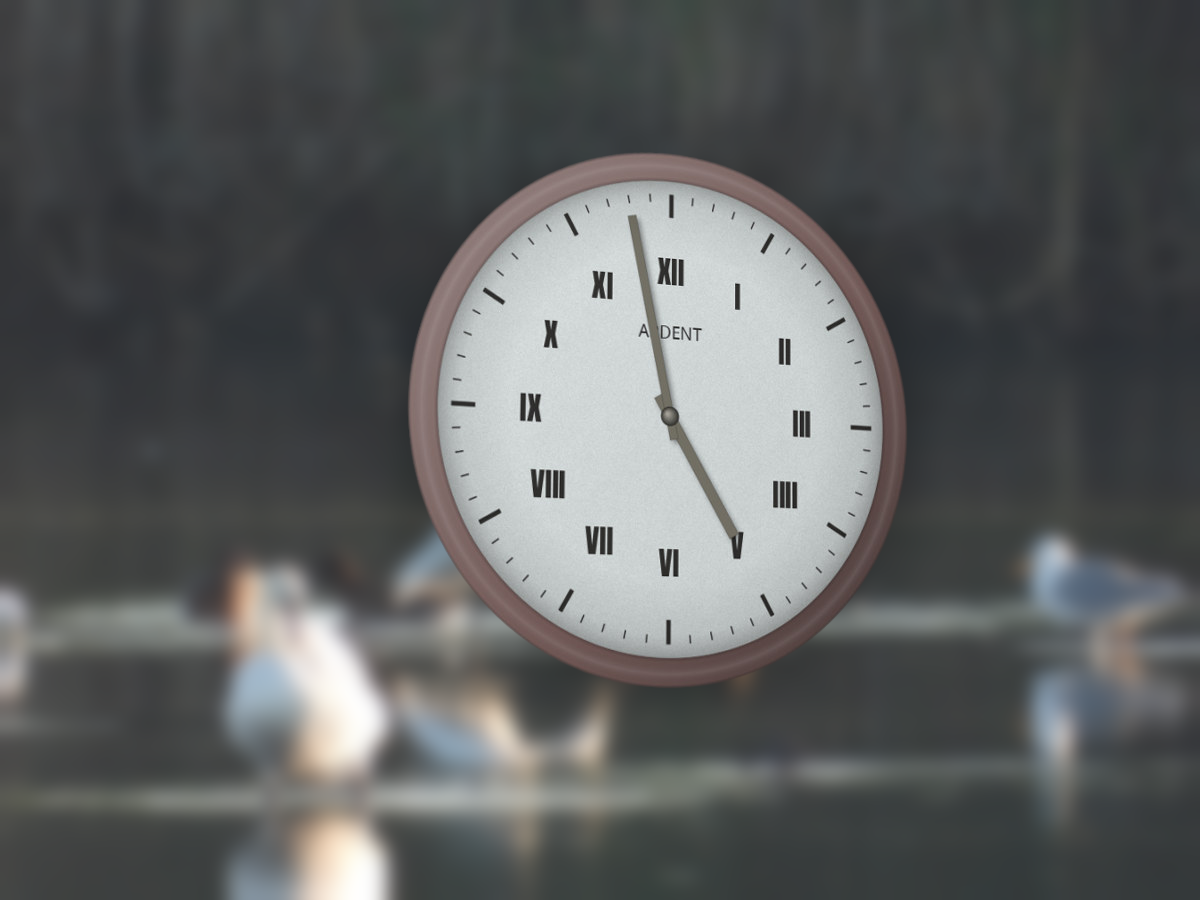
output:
4 h 58 min
